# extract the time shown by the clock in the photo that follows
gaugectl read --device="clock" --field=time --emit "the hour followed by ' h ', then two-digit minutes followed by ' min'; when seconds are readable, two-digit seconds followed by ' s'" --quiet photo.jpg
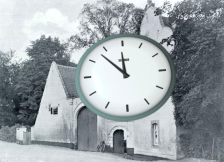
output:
11 h 53 min
